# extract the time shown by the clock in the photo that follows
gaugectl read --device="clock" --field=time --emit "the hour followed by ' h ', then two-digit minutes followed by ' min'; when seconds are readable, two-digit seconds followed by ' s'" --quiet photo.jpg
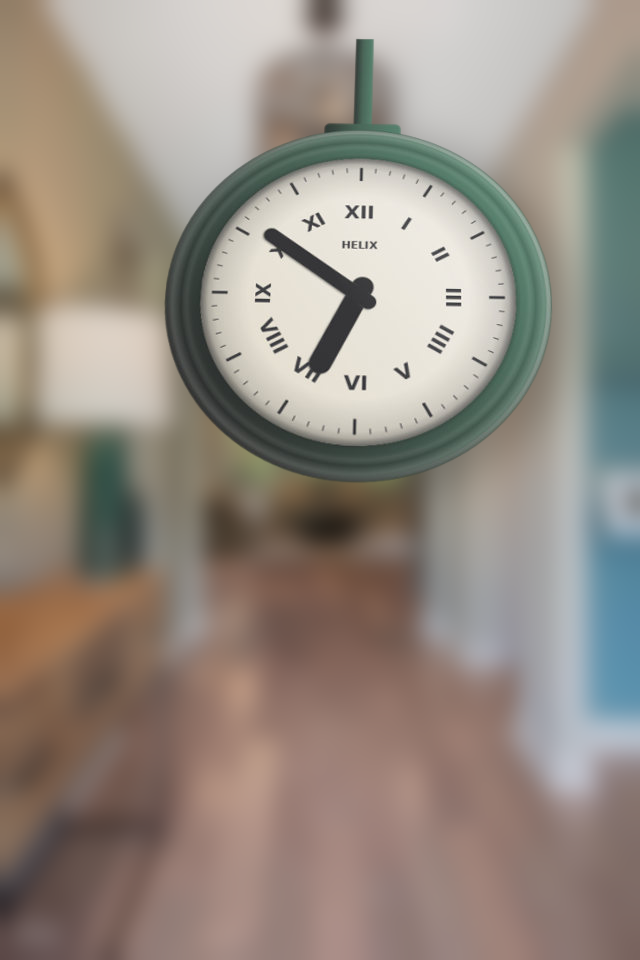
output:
6 h 51 min
